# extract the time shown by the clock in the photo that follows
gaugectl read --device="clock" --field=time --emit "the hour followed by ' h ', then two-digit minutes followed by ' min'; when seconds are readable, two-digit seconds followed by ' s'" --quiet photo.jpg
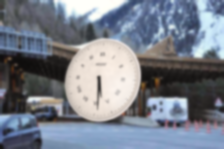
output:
5 h 29 min
